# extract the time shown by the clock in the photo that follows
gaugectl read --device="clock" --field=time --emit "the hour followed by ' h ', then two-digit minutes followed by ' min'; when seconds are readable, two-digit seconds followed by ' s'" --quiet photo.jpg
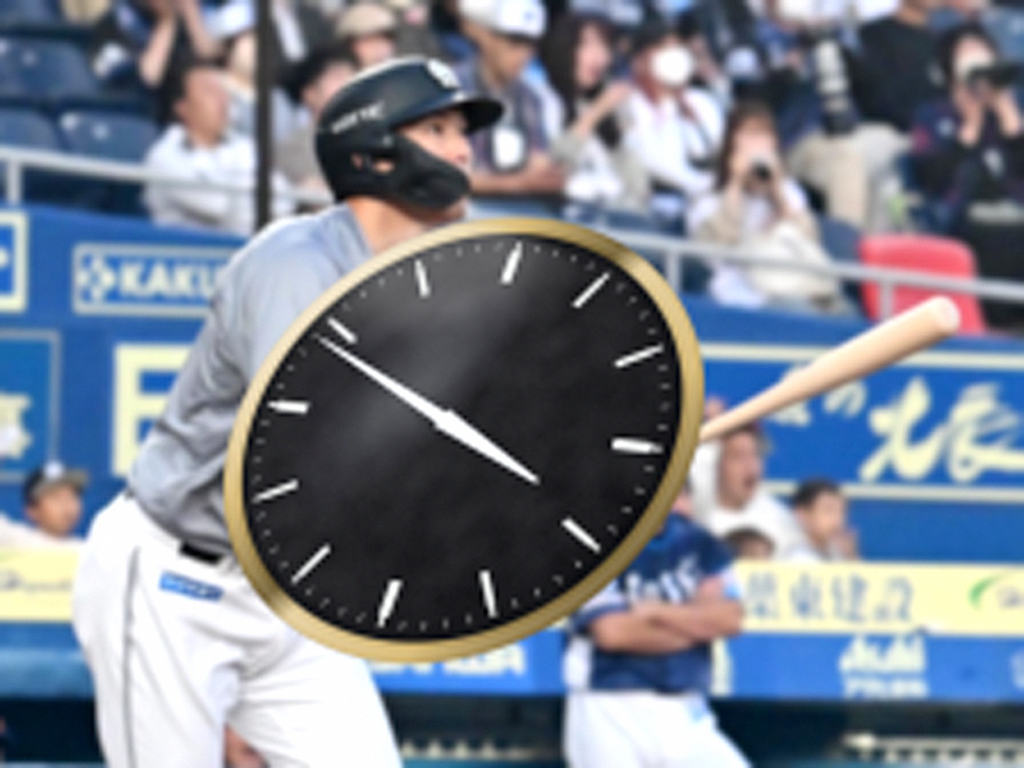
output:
3 h 49 min
